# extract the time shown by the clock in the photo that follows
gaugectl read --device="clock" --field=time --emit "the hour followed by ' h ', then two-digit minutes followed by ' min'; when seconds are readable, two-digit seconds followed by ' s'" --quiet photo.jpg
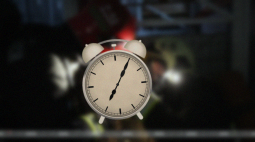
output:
7 h 05 min
